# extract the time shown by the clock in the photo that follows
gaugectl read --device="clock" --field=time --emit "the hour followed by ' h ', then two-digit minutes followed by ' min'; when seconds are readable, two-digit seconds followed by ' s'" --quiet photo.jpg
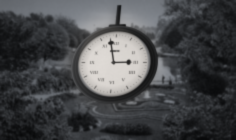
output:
2 h 58 min
